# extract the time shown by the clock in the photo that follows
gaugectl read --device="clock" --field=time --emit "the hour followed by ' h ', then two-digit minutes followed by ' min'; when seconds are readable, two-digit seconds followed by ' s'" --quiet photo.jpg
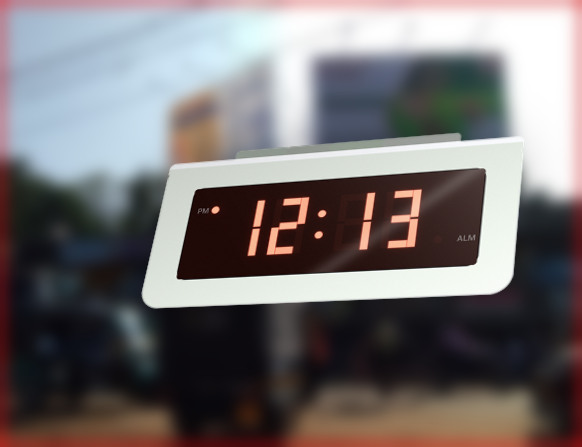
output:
12 h 13 min
